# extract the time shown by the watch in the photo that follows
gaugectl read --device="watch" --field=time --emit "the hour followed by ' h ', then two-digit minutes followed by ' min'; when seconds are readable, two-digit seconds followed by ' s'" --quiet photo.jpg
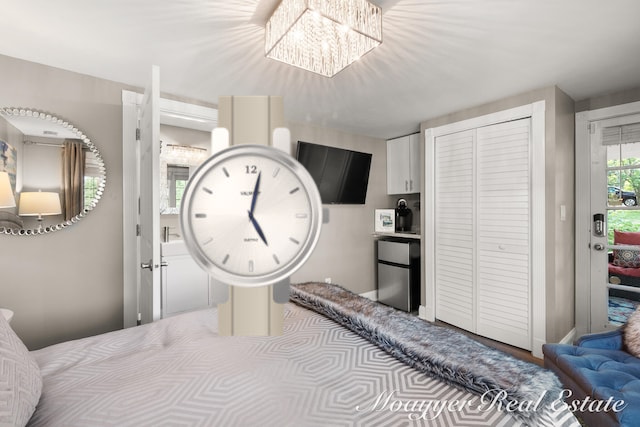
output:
5 h 02 min
